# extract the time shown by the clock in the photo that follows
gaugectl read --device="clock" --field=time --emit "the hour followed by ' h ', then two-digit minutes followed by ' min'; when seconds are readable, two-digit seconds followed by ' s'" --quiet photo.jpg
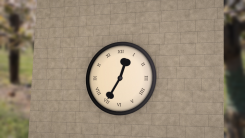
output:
12 h 35 min
